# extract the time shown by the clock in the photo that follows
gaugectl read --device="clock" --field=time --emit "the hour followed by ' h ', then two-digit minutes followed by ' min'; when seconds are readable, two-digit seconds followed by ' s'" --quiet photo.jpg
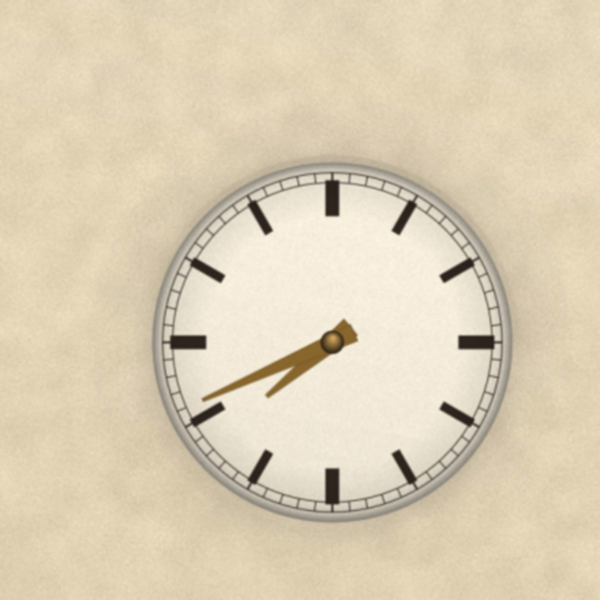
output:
7 h 41 min
